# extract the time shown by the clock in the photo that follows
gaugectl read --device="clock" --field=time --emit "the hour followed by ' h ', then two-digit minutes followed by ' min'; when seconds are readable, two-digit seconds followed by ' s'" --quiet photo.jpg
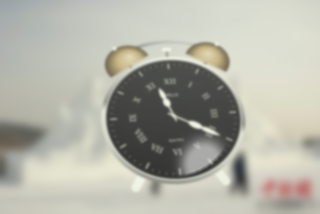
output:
11 h 20 min
